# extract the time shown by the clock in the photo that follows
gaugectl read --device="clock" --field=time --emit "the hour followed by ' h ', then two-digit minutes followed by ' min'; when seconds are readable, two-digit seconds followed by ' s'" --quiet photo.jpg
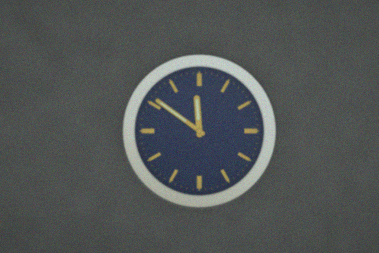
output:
11 h 51 min
